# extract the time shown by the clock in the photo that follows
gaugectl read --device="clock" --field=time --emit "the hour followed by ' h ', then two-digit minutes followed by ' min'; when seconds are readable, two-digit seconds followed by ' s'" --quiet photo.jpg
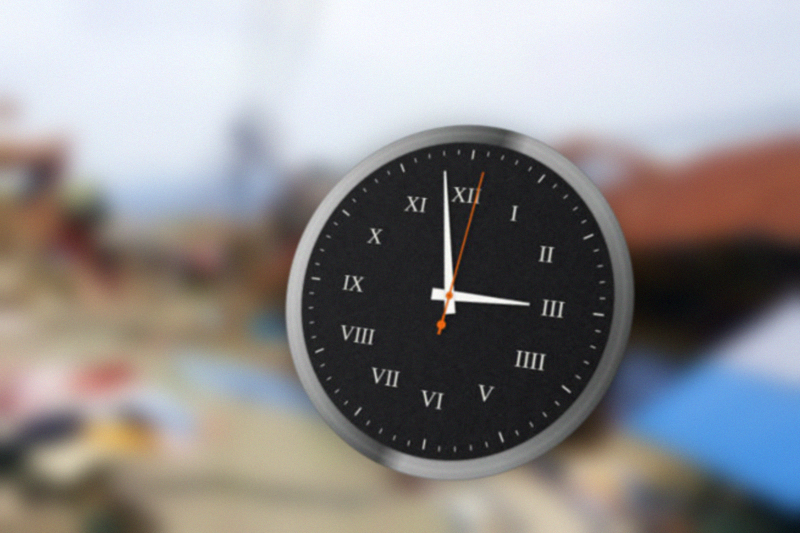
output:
2 h 58 min 01 s
